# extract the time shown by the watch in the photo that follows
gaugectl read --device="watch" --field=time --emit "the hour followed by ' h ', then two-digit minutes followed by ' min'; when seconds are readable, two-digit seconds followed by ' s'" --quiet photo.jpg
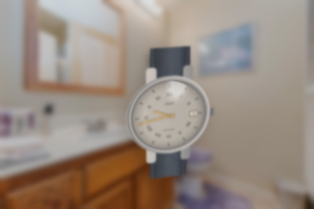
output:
9 h 43 min
